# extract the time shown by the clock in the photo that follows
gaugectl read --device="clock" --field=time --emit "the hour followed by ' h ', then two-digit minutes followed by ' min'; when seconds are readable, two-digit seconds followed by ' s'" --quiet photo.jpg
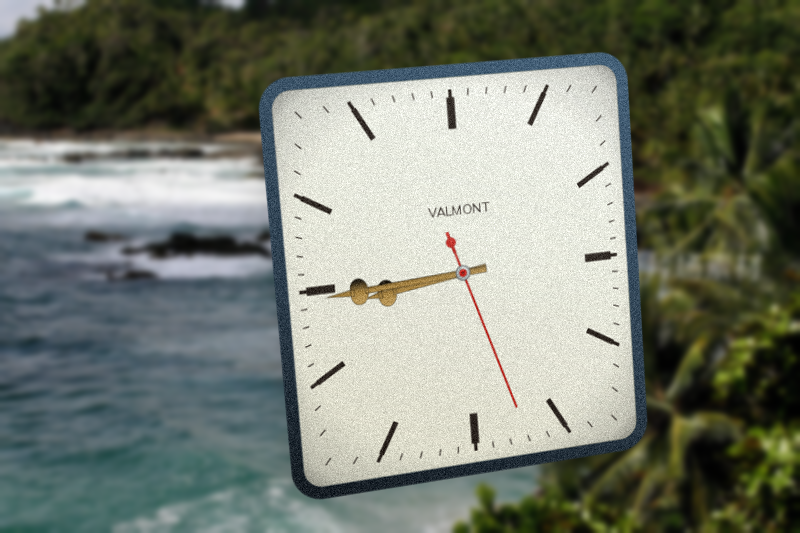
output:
8 h 44 min 27 s
